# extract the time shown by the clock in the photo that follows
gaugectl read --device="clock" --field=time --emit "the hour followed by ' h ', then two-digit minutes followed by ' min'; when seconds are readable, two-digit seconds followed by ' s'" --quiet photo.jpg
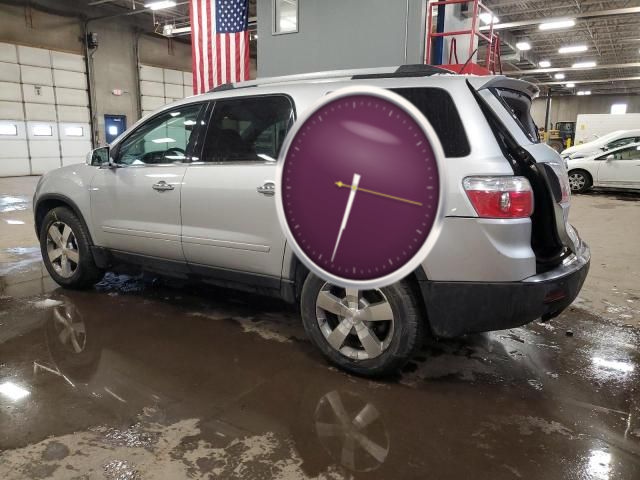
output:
6 h 33 min 17 s
